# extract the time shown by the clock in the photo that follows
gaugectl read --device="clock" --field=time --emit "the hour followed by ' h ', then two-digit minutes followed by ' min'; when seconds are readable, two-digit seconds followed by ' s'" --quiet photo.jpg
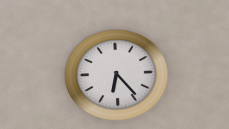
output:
6 h 24 min
